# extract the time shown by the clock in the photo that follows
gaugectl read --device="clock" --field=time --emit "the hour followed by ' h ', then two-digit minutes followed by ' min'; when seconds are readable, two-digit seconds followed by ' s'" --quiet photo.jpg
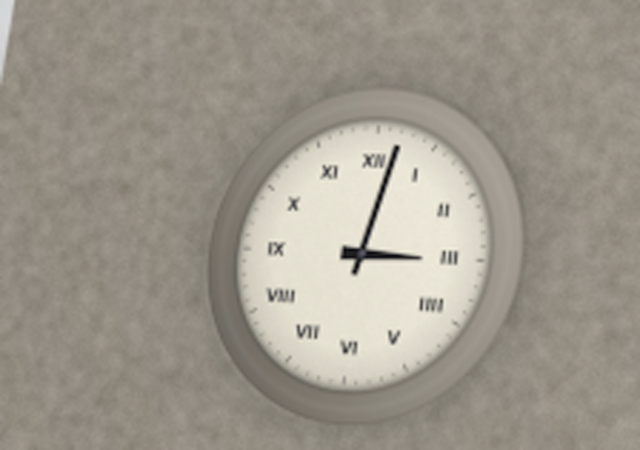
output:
3 h 02 min
